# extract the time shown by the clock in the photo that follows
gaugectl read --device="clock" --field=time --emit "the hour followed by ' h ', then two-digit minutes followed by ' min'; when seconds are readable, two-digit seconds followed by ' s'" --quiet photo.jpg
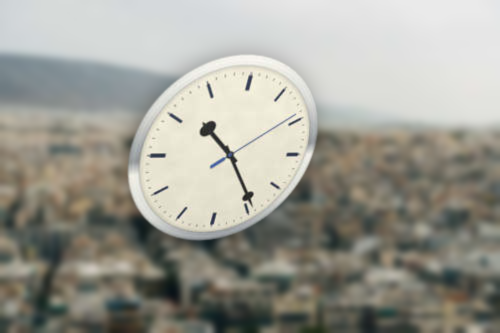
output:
10 h 24 min 09 s
